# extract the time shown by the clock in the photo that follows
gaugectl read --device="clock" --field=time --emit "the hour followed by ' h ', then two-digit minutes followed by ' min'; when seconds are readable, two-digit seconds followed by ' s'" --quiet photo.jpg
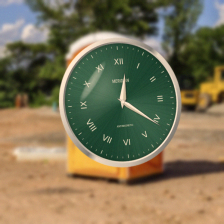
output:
12 h 21 min
